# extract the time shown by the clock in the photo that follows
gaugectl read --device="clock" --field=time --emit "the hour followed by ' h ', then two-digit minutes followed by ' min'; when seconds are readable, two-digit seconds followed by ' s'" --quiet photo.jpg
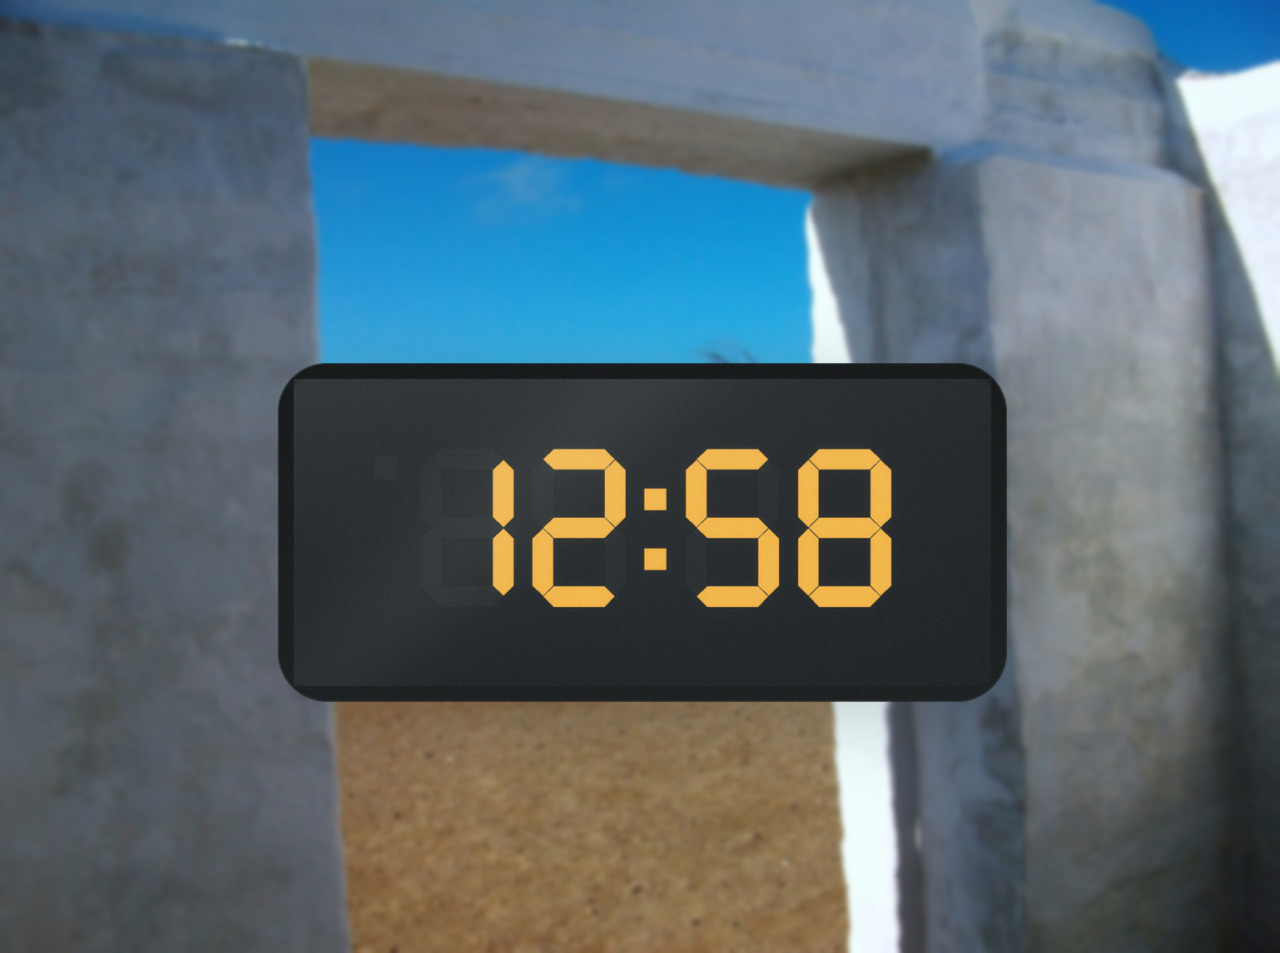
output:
12 h 58 min
